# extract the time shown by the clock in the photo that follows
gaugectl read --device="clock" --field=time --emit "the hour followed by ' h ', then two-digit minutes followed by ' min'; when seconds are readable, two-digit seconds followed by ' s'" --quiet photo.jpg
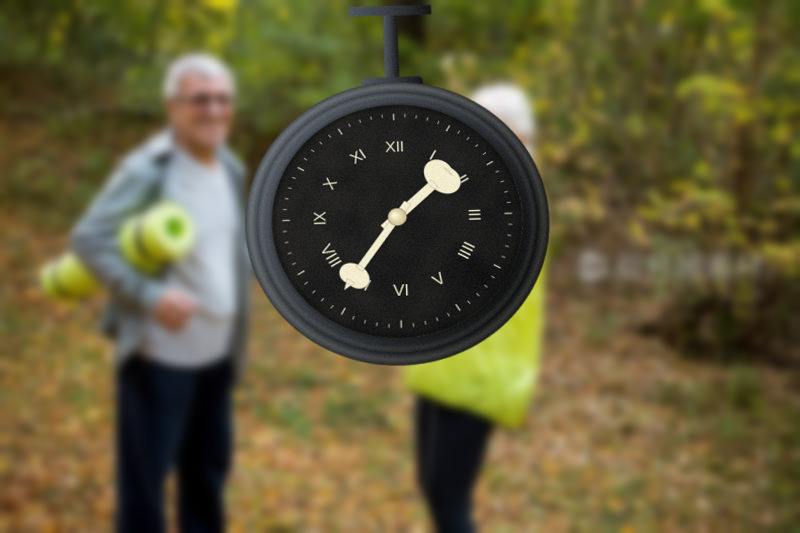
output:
1 h 36 min
